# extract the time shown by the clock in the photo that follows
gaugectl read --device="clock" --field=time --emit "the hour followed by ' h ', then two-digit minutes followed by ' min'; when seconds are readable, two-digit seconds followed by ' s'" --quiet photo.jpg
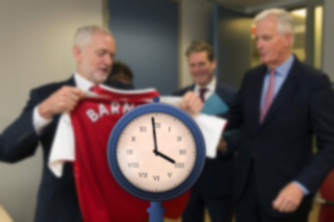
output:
3 h 59 min
